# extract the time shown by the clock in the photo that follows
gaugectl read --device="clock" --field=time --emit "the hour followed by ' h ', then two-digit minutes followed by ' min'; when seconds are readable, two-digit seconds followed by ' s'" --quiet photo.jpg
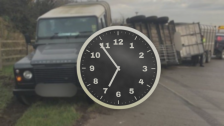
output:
6 h 54 min
